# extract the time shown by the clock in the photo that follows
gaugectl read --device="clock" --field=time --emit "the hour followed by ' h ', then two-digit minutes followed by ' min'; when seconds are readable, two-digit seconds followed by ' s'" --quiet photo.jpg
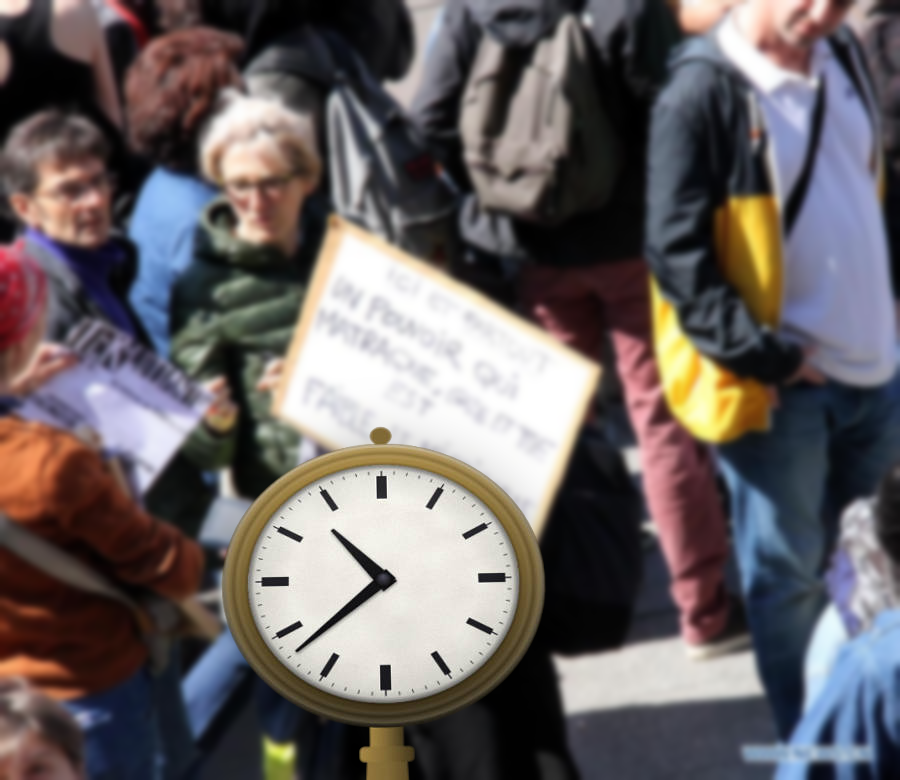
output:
10 h 38 min
